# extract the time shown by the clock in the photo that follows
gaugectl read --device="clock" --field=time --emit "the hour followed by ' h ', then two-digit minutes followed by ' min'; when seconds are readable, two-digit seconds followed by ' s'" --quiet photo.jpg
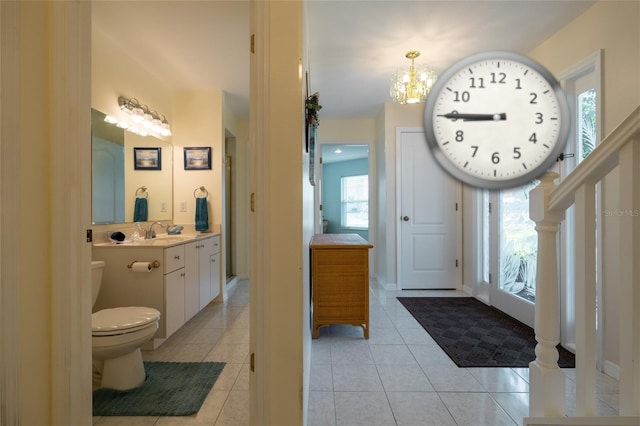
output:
8 h 45 min
